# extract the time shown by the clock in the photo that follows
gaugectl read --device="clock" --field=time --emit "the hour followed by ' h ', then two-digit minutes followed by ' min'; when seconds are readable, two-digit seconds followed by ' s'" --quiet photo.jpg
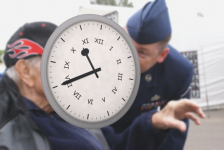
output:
10 h 40 min
